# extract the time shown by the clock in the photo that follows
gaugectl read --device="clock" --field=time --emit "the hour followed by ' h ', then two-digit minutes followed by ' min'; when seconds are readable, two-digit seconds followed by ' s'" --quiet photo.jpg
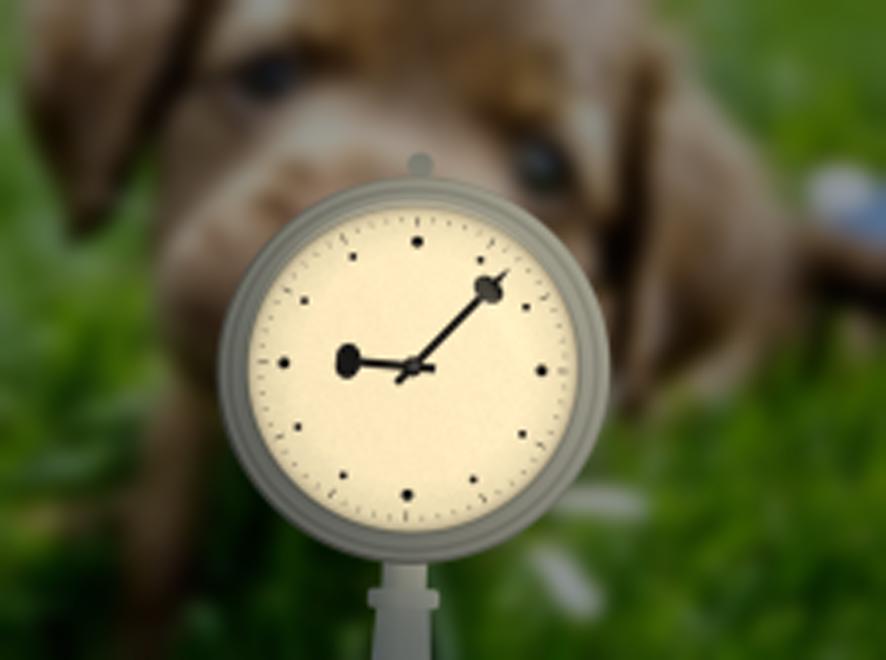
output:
9 h 07 min
